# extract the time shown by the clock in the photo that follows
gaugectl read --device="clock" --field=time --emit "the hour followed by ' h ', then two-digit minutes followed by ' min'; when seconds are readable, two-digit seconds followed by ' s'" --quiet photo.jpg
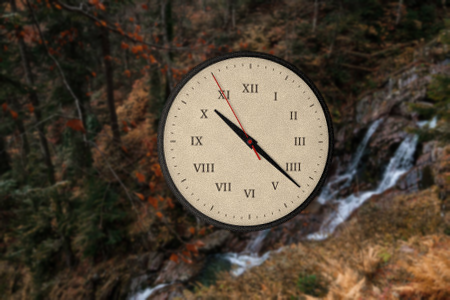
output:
10 h 21 min 55 s
